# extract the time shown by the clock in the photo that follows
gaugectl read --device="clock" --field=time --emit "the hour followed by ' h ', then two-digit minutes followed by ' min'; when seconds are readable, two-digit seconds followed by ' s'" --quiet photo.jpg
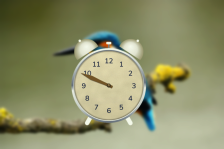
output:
9 h 49 min
